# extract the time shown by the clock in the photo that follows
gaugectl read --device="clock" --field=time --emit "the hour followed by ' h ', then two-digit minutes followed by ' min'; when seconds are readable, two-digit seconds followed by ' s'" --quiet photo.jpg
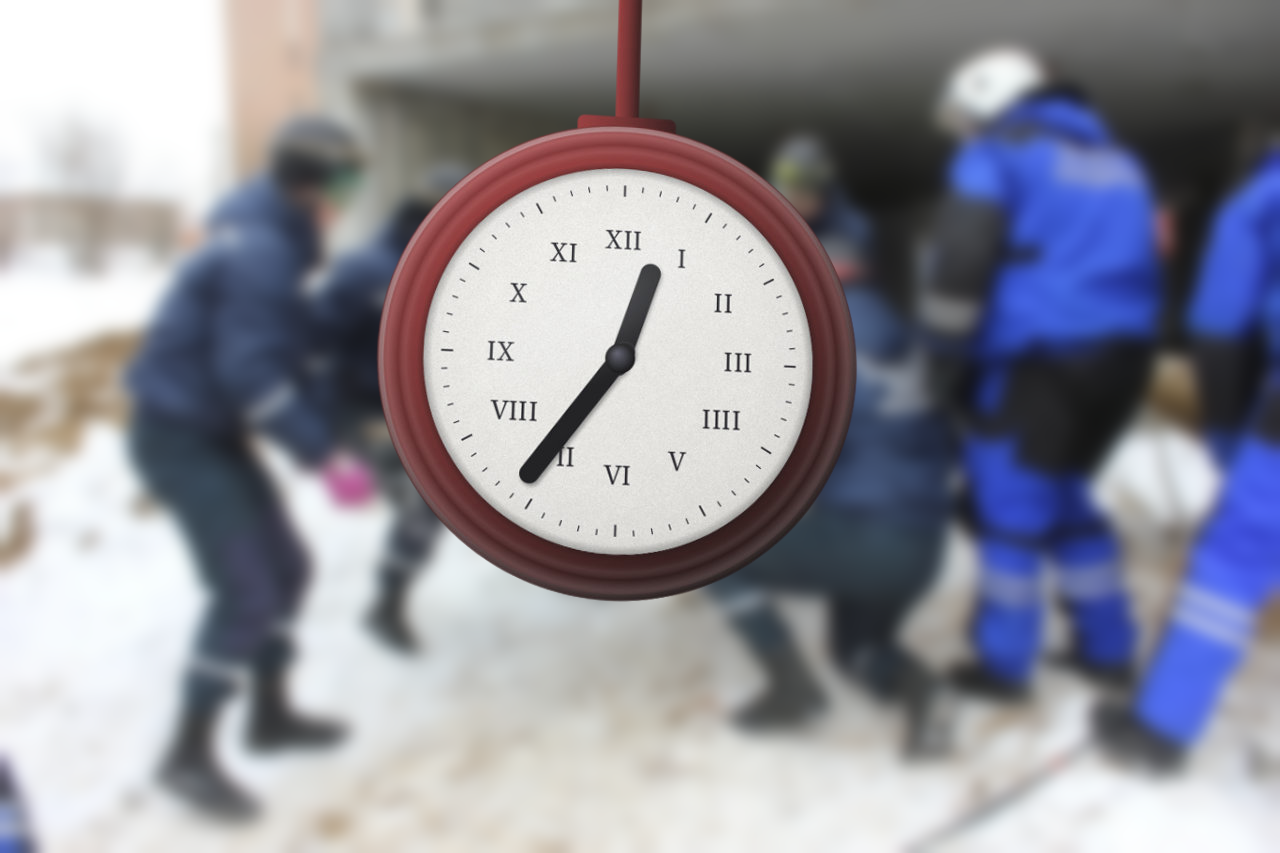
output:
12 h 36 min
